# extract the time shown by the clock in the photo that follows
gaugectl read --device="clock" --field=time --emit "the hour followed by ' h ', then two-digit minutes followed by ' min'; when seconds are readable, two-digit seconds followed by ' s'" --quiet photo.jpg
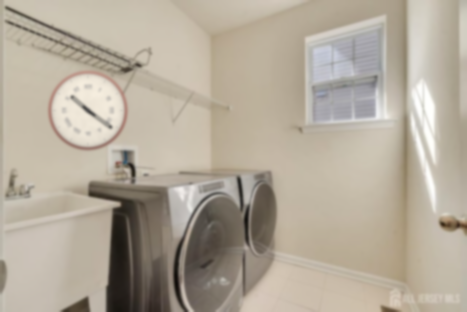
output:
10 h 21 min
